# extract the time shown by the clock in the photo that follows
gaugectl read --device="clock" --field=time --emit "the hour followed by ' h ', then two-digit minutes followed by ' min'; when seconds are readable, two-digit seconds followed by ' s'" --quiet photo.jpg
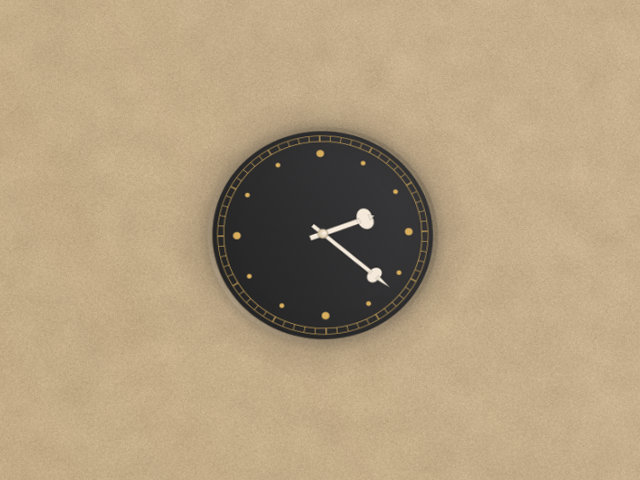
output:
2 h 22 min
